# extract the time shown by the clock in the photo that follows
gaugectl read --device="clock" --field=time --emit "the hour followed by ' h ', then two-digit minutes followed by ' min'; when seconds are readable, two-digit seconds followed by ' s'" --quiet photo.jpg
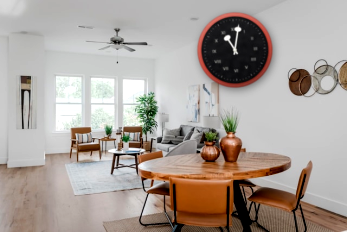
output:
11 h 02 min
